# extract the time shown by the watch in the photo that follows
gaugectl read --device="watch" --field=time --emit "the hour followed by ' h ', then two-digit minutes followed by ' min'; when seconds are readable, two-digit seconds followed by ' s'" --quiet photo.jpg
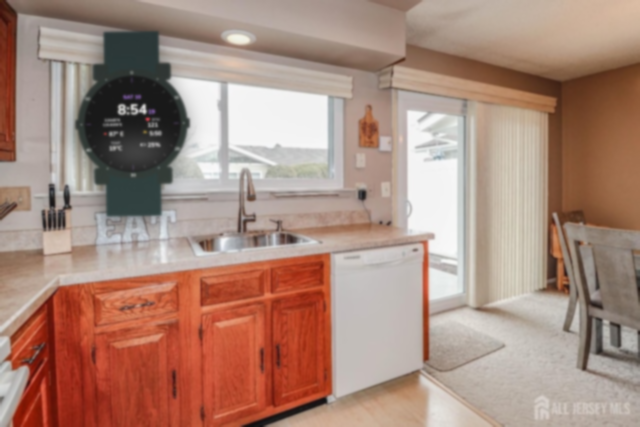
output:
8 h 54 min
